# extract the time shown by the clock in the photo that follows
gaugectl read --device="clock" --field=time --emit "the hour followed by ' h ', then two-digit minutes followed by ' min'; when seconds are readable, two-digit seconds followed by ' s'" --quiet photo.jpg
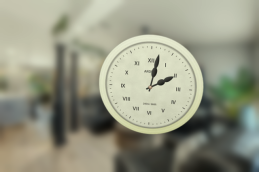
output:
2 h 02 min
